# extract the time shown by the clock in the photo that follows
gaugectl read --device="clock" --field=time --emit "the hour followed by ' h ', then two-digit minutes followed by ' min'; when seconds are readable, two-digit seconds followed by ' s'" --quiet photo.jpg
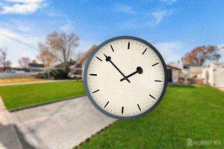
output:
1 h 52 min
